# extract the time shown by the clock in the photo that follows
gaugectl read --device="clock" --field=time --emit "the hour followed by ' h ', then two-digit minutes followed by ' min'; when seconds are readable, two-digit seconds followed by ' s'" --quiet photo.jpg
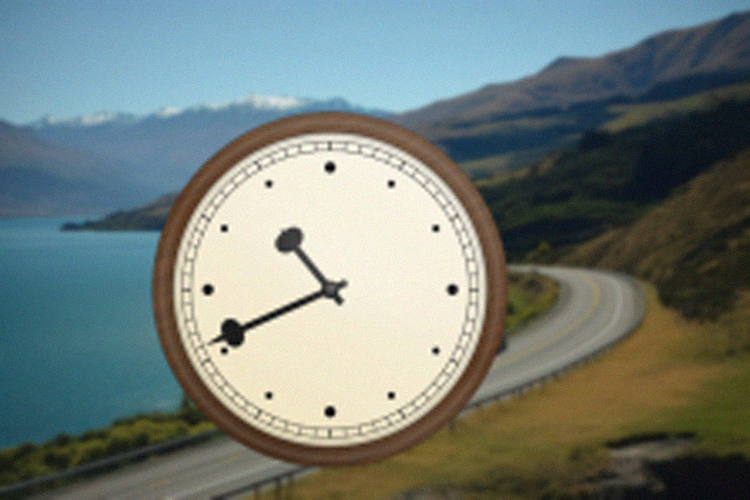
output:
10 h 41 min
